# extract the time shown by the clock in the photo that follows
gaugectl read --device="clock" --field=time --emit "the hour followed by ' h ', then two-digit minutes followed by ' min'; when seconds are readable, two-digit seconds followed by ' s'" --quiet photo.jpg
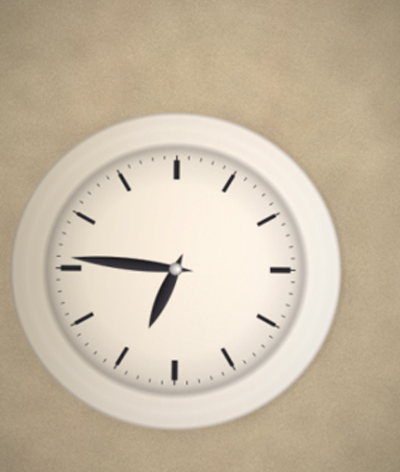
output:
6 h 46 min
